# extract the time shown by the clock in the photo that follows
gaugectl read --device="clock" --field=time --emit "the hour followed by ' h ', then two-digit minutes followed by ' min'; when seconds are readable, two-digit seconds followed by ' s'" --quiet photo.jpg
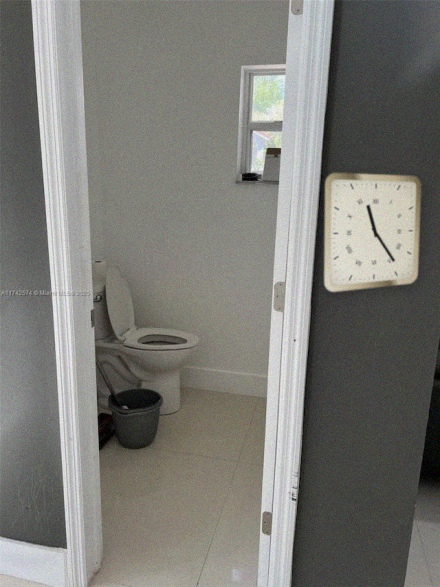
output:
11 h 24 min
